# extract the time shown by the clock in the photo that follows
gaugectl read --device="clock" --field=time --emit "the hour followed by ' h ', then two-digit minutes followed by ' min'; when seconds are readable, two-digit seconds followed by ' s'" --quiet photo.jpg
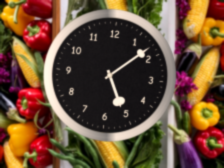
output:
5 h 08 min
